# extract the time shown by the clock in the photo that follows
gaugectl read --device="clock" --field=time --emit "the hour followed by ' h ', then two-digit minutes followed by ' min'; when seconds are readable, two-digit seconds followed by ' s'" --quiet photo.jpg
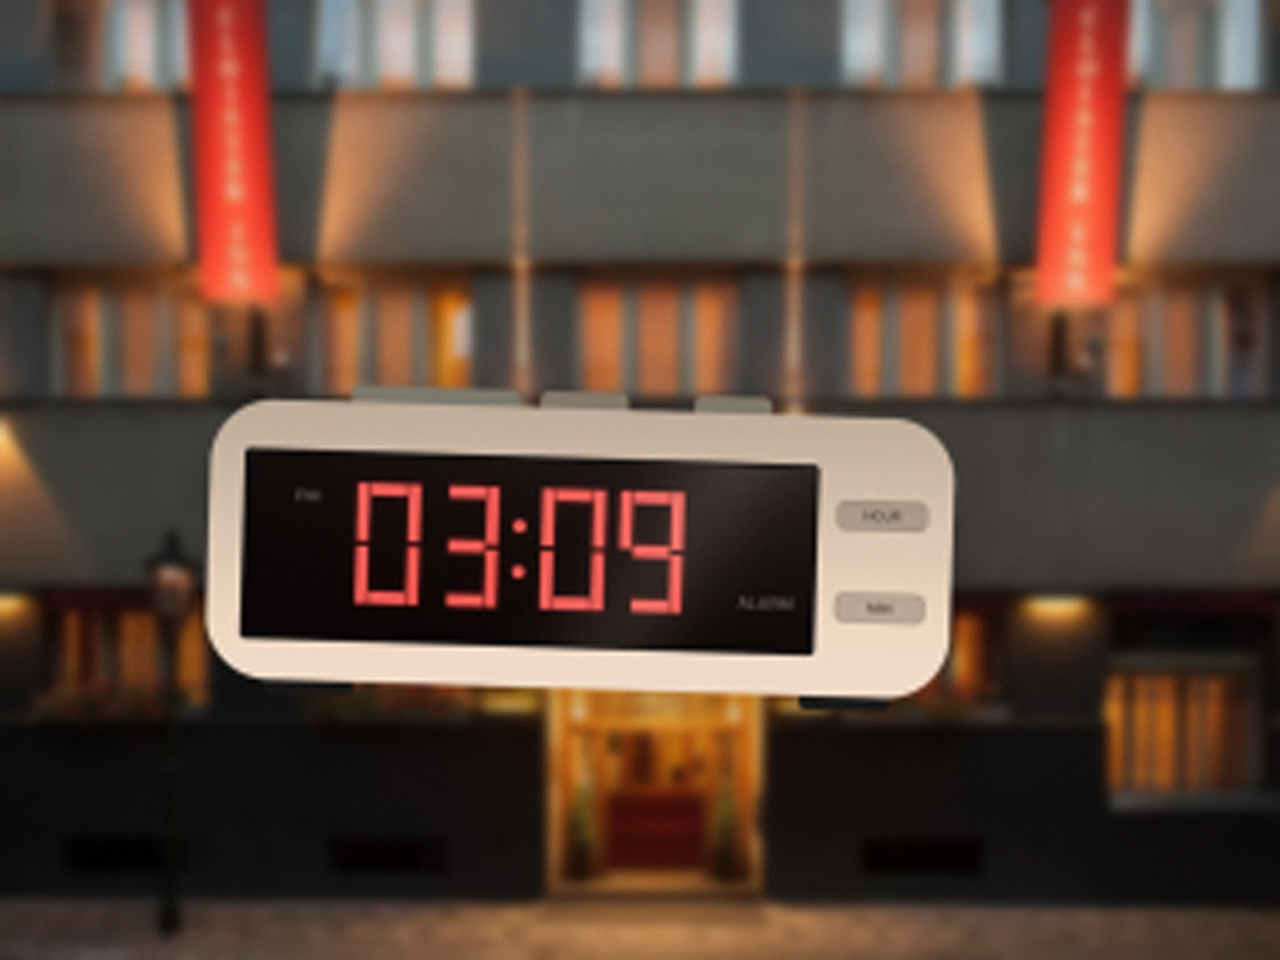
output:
3 h 09 min
